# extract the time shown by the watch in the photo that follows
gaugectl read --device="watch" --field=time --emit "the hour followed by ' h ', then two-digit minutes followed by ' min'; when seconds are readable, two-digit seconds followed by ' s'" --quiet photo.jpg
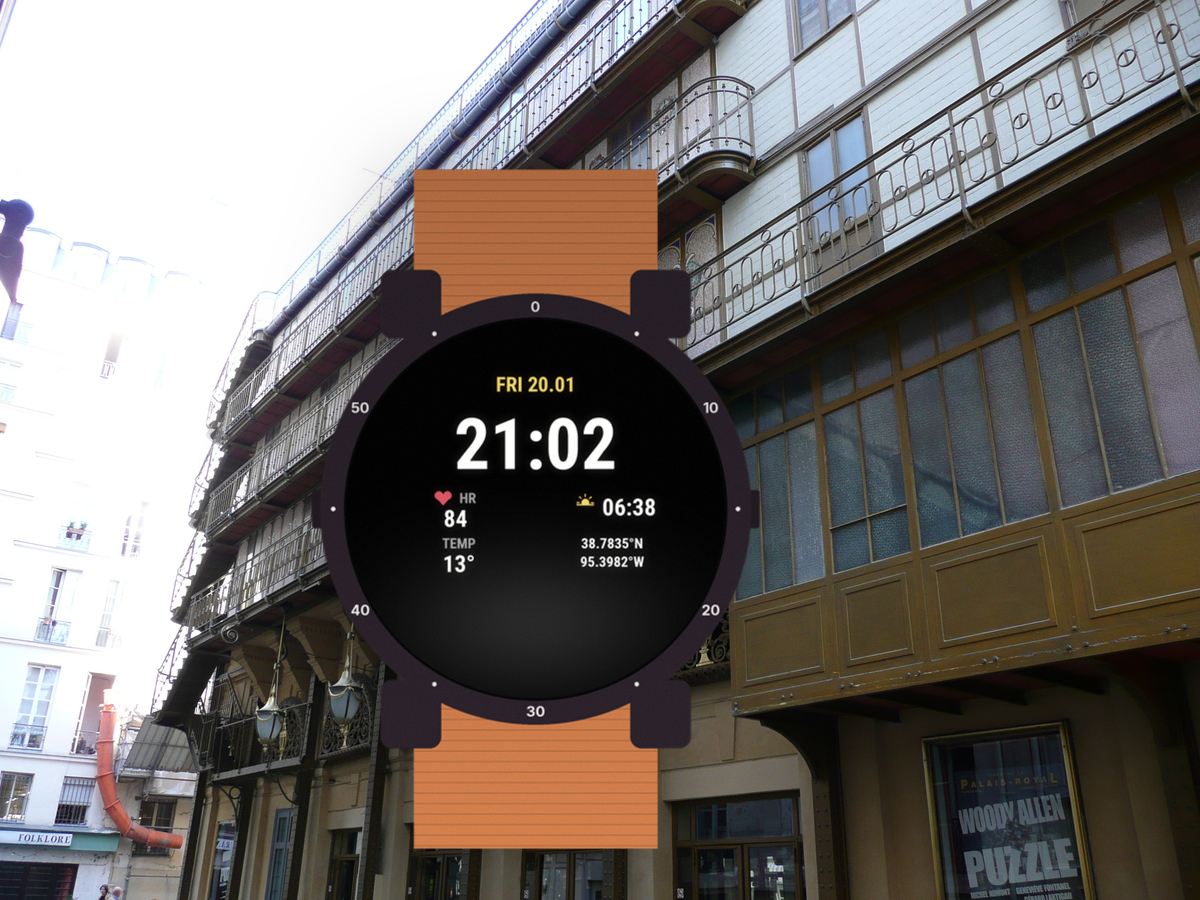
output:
21 h 02 min
